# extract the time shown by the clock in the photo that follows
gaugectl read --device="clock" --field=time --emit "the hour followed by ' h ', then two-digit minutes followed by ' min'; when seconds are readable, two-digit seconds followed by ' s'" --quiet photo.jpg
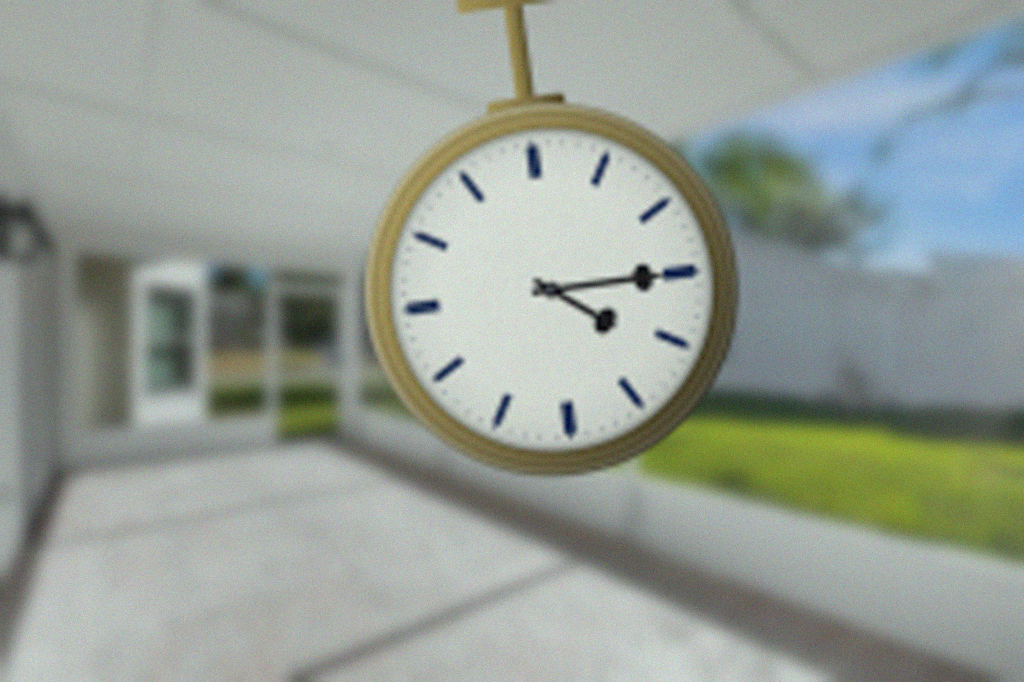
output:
4 h 15 min
